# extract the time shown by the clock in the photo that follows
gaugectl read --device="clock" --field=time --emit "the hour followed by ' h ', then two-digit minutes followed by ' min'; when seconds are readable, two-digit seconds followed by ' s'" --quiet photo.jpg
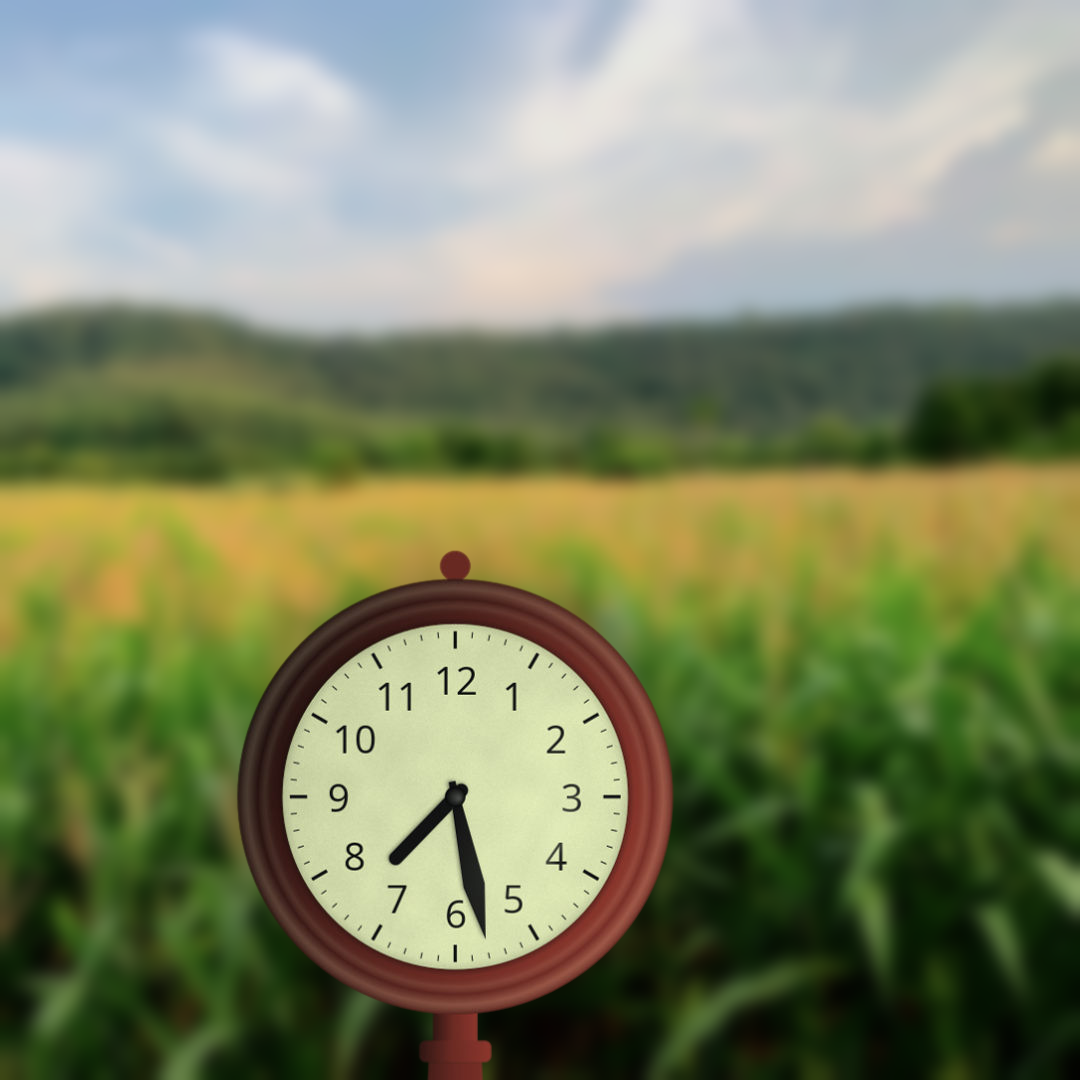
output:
7 h 28 min
